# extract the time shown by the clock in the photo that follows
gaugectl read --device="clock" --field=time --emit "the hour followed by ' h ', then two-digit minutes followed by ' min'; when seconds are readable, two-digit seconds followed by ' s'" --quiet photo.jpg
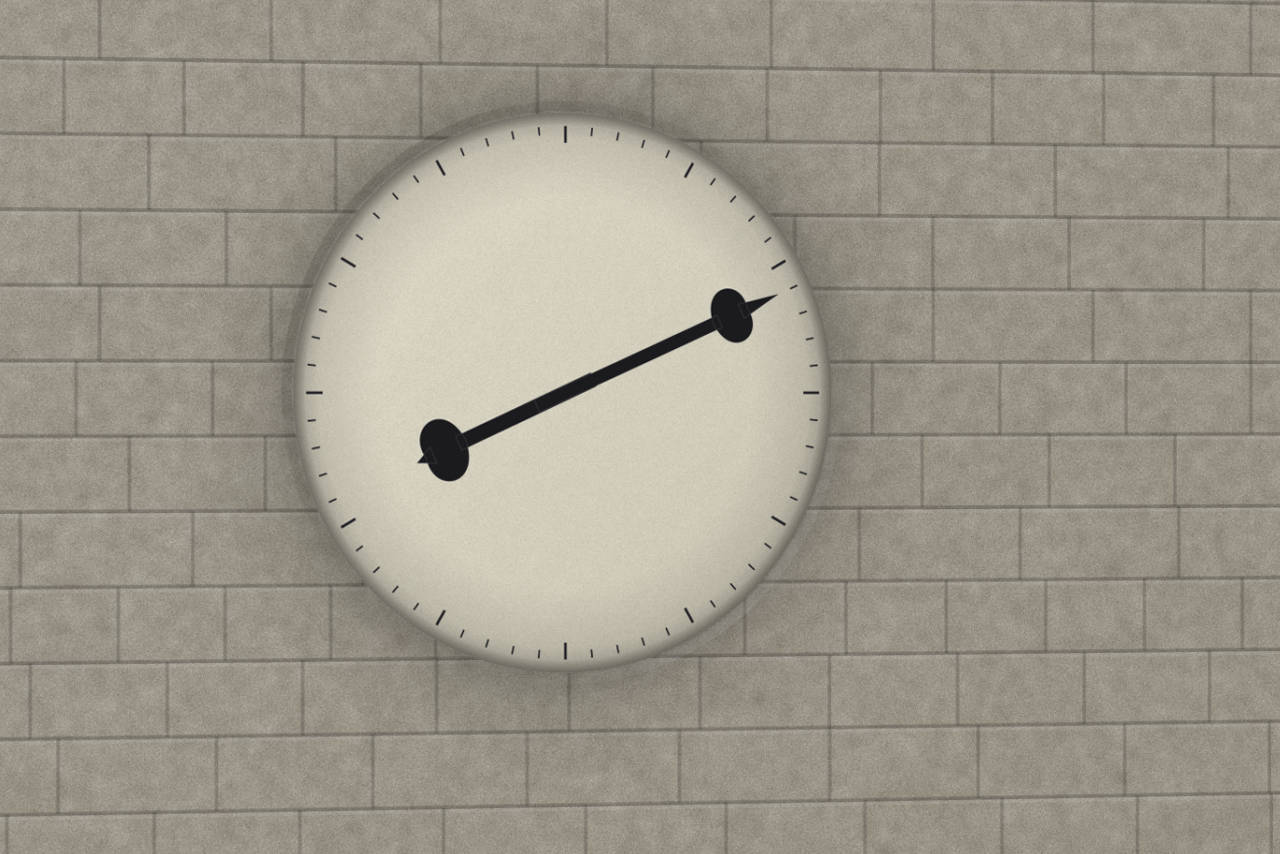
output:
8 h 11 min
